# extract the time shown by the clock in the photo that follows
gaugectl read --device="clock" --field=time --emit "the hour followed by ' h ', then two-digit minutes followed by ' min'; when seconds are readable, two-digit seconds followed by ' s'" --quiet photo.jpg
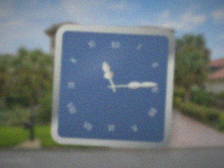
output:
11 h 14 min
